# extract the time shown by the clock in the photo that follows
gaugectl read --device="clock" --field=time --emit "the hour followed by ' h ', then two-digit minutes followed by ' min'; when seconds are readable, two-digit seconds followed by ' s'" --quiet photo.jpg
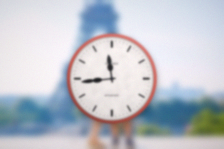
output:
11 h 44 min
